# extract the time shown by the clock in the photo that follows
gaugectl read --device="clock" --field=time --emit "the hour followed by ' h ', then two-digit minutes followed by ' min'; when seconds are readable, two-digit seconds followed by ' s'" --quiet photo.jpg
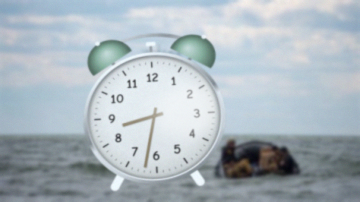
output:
8 h 32 min
